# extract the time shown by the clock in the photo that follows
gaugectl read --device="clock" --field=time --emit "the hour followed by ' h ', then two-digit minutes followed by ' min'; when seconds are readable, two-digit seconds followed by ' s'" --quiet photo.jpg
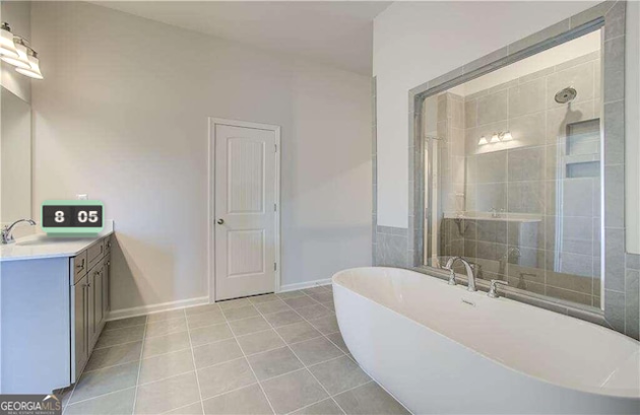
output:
8 h 05 min
